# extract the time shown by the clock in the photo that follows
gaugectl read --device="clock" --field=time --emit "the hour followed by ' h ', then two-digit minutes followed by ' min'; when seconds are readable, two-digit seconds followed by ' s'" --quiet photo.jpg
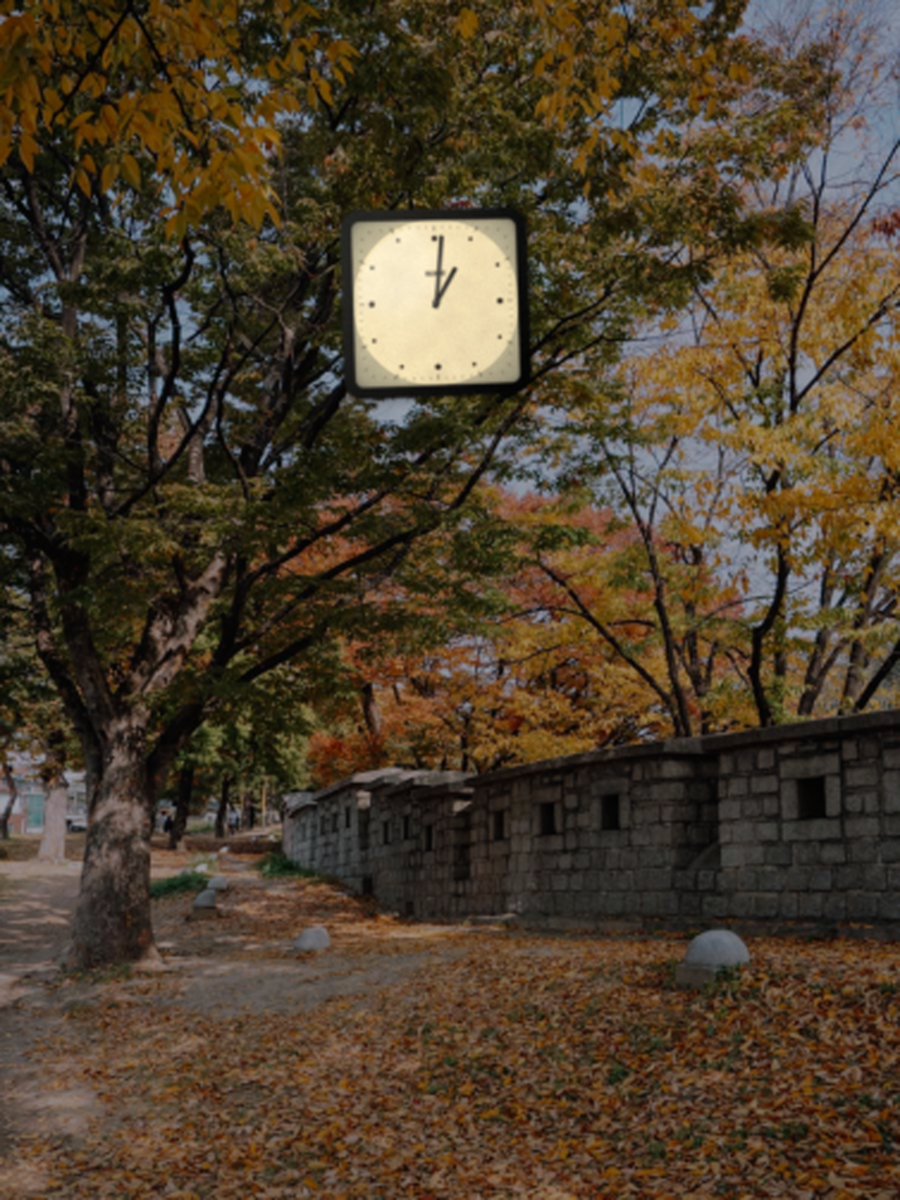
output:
1 h 01 min
